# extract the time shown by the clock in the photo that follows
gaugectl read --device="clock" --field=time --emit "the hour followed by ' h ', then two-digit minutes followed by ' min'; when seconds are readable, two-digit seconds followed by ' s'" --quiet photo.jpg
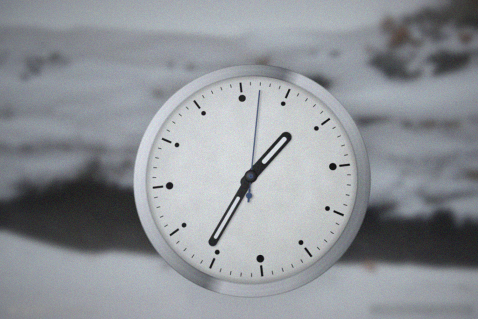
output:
1 h 36 min 02 s
